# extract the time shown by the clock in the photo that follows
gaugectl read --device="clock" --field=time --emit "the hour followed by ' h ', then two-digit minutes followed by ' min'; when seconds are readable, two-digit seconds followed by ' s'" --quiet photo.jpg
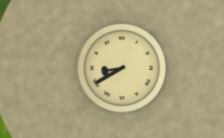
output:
8 h 40 min
